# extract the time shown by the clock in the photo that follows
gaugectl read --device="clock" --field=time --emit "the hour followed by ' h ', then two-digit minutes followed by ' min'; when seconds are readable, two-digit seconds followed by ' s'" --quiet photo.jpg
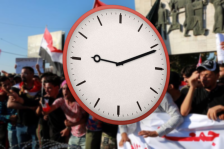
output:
9 h 11 min
